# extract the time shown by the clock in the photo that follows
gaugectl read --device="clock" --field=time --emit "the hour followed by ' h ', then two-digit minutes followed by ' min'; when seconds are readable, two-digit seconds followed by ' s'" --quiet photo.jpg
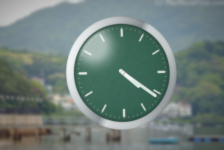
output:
4 h 21 min
